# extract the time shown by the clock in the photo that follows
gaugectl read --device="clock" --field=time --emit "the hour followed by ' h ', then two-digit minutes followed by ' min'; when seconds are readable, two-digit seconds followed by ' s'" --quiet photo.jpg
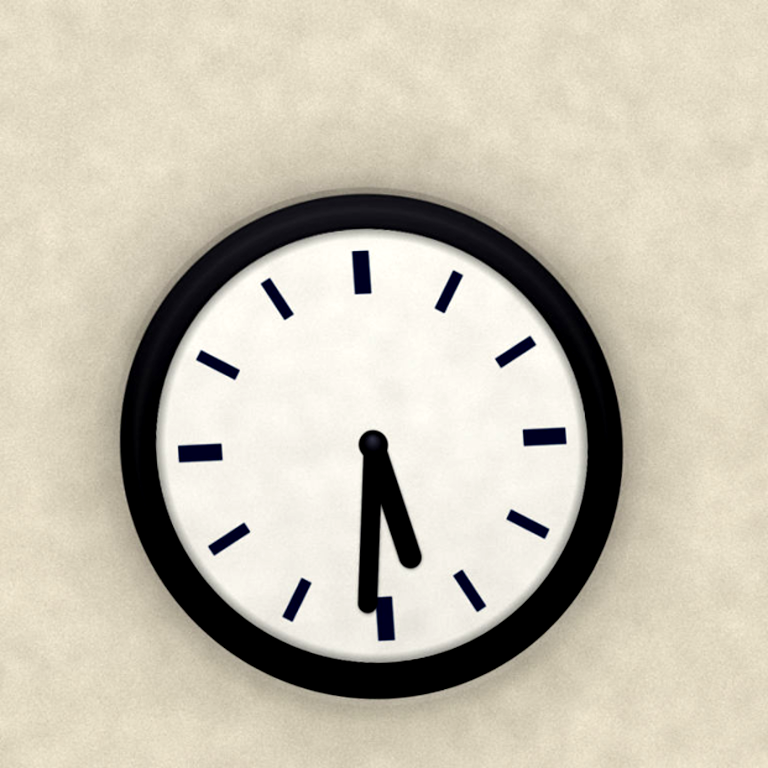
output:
5 h 31 min
